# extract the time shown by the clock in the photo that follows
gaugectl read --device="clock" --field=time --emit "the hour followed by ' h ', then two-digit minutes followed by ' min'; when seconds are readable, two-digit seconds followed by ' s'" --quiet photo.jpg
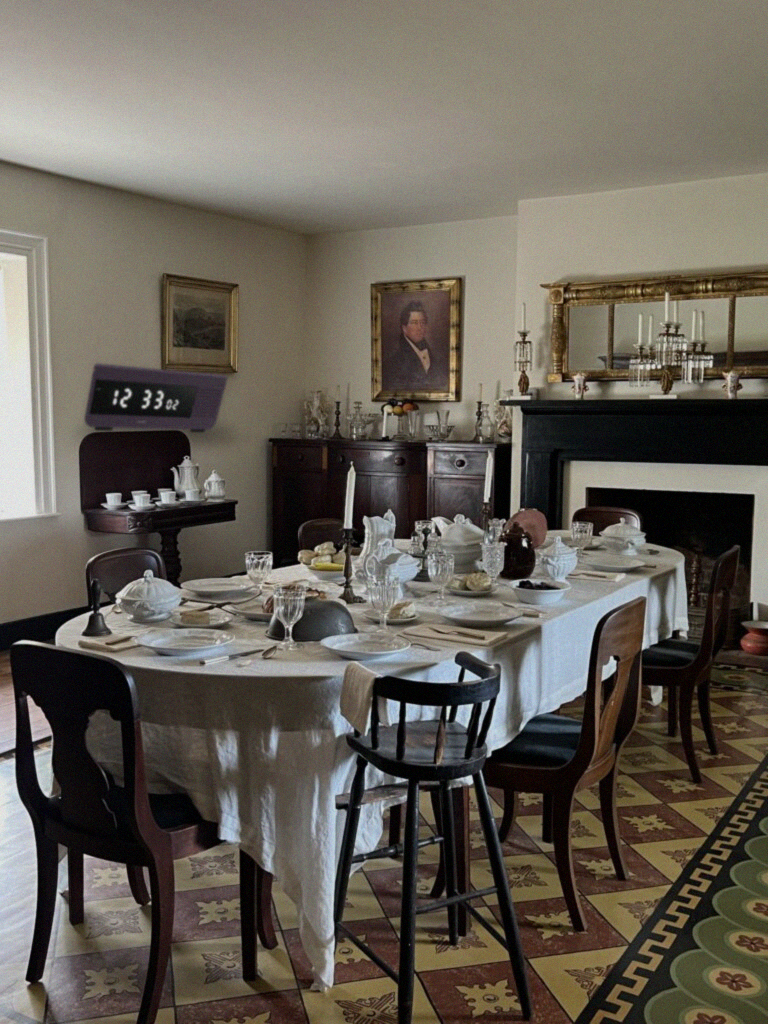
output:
12 h 33 min
